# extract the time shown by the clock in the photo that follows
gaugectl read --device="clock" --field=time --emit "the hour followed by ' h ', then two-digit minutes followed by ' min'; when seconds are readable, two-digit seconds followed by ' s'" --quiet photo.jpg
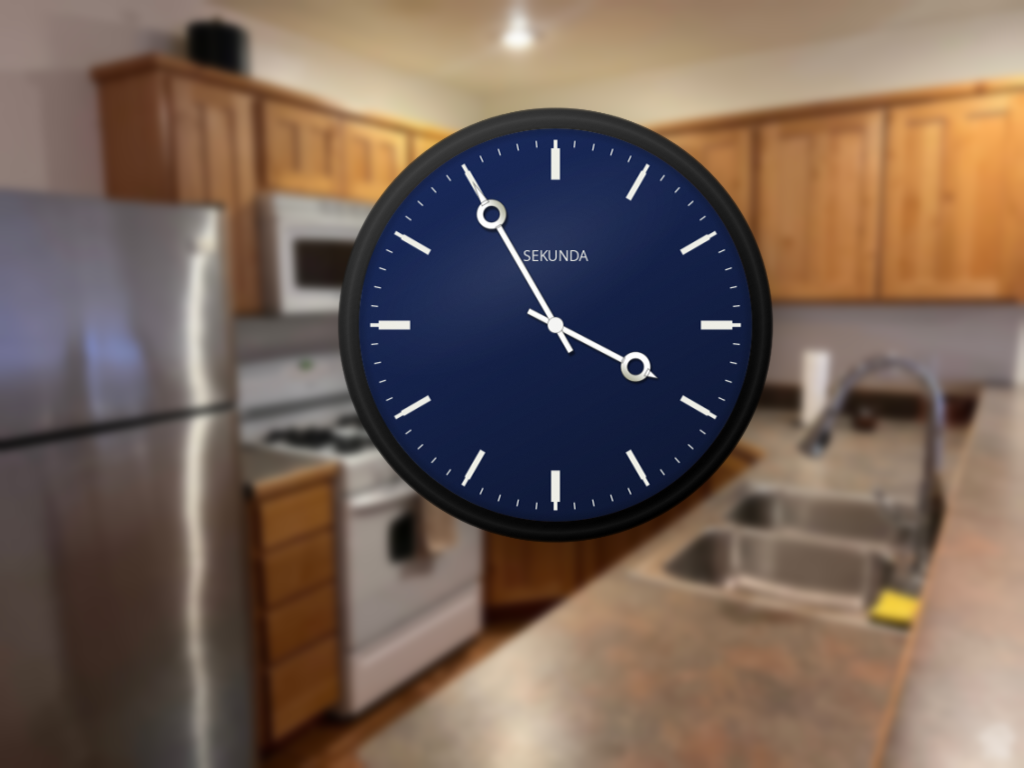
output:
3 h 55 min
